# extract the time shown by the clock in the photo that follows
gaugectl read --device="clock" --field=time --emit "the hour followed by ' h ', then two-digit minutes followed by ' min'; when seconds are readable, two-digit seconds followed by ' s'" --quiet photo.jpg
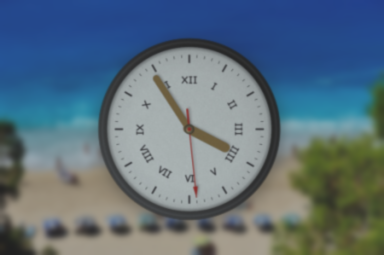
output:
3 h 54 min 29 s
